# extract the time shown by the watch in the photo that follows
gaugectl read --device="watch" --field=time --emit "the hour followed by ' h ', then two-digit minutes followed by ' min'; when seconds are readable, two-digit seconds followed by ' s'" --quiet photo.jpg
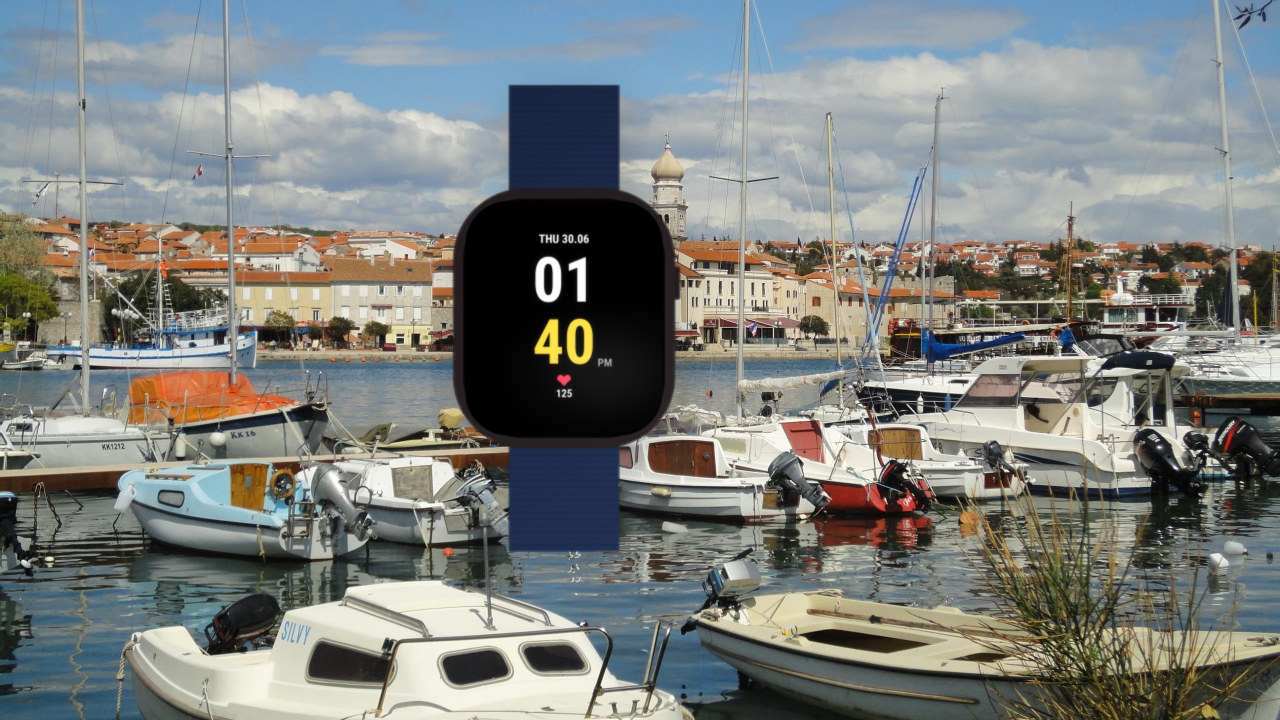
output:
1 h 40 min
